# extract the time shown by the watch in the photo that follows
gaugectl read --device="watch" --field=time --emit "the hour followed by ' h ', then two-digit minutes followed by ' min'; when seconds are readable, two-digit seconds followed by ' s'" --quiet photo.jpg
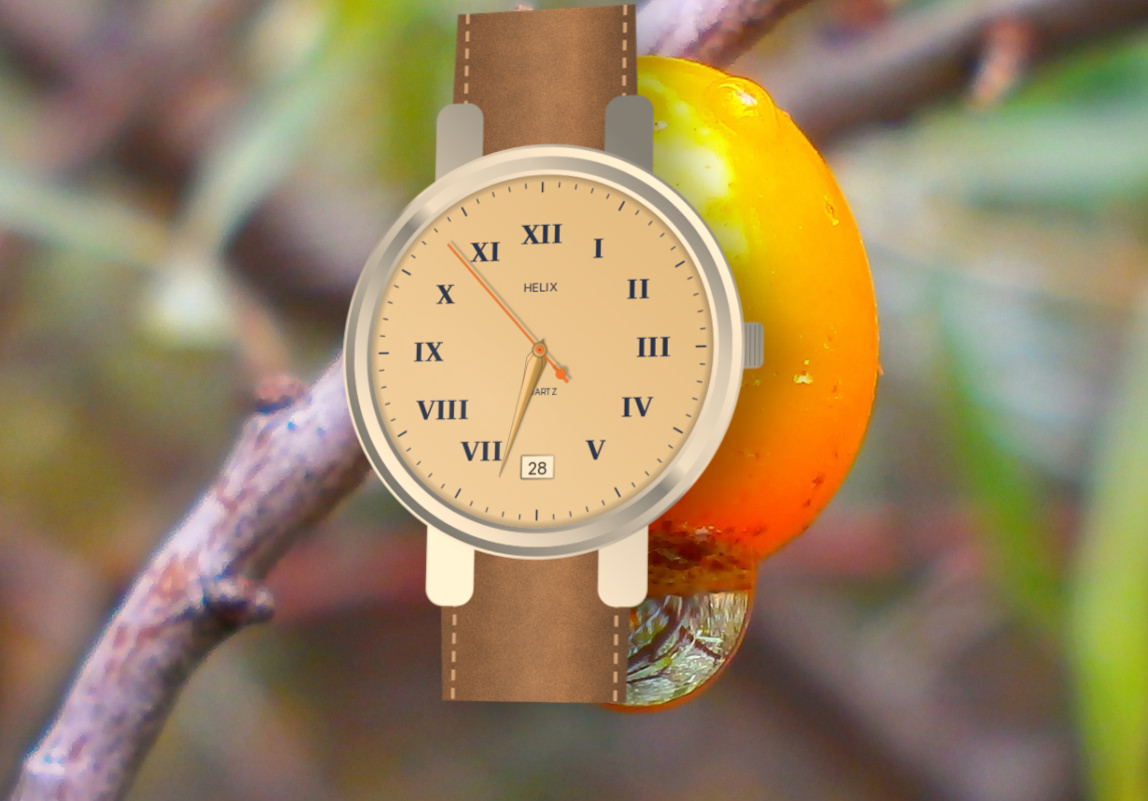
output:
6 h 32 min 53 s
